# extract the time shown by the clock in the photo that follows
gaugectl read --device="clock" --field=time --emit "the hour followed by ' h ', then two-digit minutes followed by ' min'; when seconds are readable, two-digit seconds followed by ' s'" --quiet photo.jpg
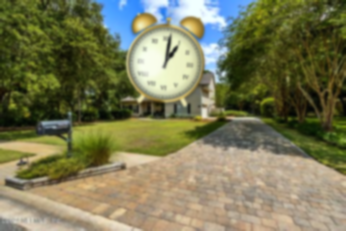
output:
1 h 01 min
